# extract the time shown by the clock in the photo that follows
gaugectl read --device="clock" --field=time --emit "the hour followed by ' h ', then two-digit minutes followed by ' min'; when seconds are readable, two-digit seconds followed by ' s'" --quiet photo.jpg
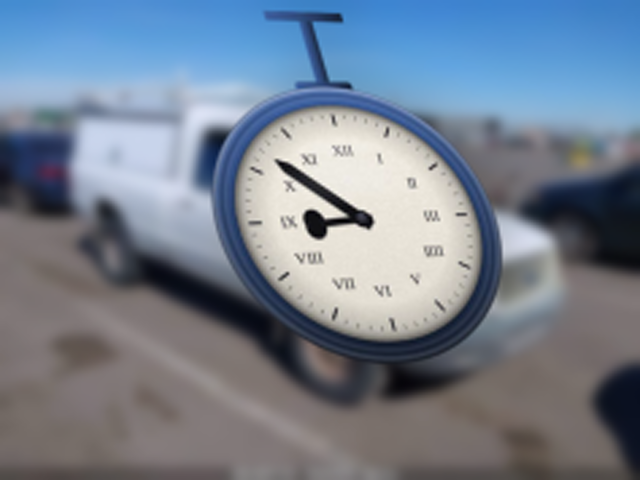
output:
8 h 52 min
